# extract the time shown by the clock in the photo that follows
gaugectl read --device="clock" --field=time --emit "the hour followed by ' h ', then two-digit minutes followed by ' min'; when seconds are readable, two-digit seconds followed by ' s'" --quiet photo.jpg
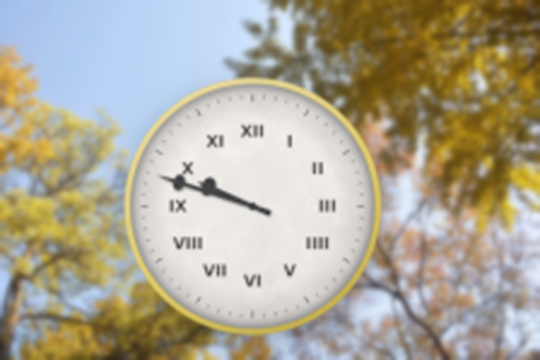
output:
9 h 48 min
